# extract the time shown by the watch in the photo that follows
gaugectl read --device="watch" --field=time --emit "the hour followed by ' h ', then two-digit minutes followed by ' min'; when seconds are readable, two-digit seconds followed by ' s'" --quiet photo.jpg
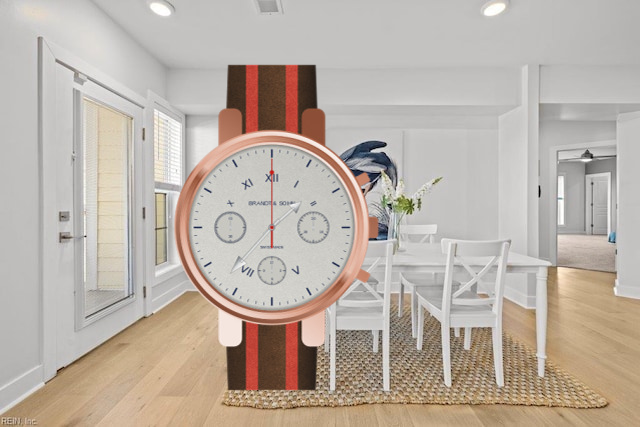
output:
1 h 37 min
